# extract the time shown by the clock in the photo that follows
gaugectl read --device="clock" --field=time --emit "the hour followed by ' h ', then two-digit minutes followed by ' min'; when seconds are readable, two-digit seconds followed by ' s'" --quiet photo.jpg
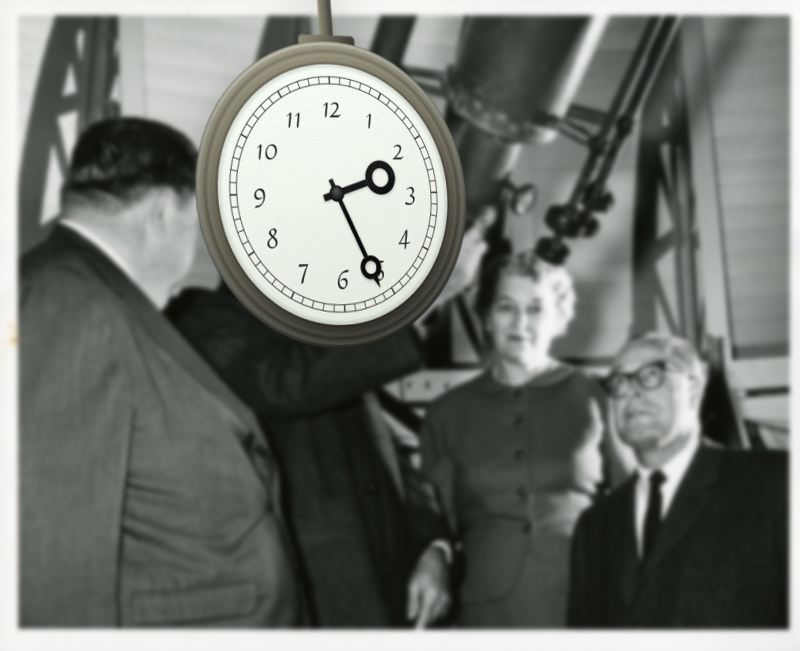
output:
2 h 26 min
